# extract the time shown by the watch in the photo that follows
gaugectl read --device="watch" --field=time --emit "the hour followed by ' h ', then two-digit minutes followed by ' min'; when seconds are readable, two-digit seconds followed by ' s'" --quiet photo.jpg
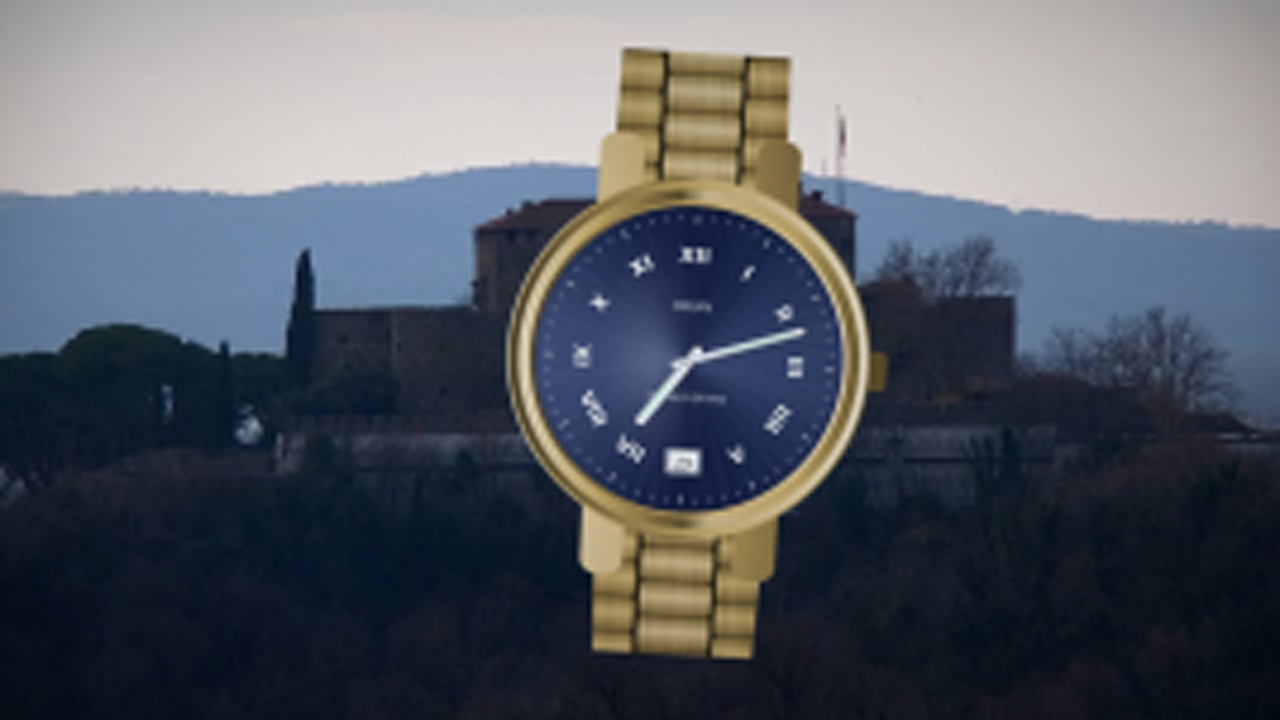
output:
7 h 12 min
